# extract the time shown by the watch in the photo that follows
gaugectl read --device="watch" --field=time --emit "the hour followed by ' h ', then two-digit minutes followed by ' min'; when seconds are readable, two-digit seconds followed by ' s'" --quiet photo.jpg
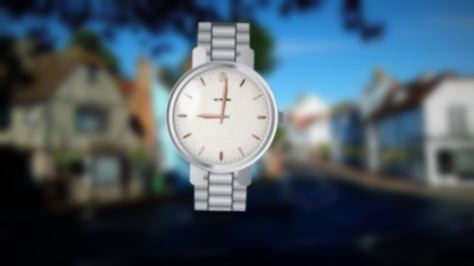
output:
9 h 01 min
